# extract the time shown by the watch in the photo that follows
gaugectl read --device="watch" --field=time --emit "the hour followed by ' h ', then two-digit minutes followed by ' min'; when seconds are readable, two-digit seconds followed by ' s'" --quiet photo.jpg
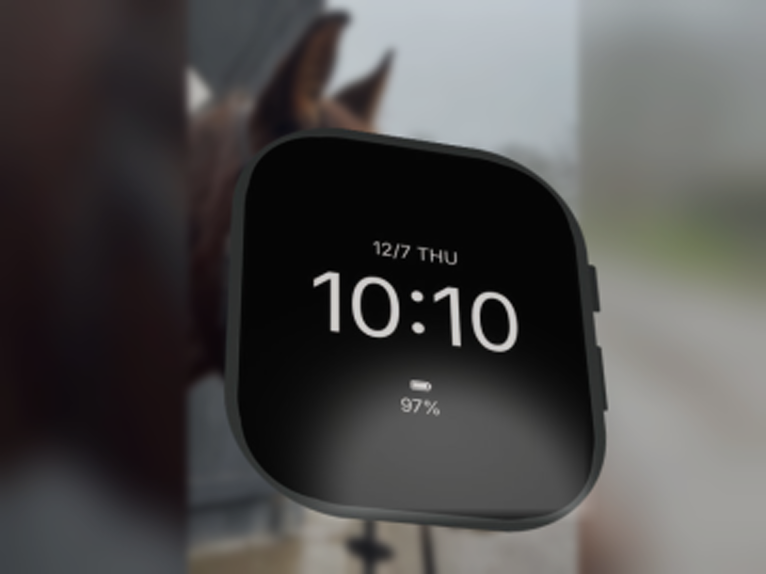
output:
10 h 10 min
